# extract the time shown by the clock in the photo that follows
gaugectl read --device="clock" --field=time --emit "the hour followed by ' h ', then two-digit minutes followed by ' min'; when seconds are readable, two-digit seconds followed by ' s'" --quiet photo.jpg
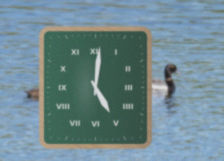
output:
5 h 01 min
